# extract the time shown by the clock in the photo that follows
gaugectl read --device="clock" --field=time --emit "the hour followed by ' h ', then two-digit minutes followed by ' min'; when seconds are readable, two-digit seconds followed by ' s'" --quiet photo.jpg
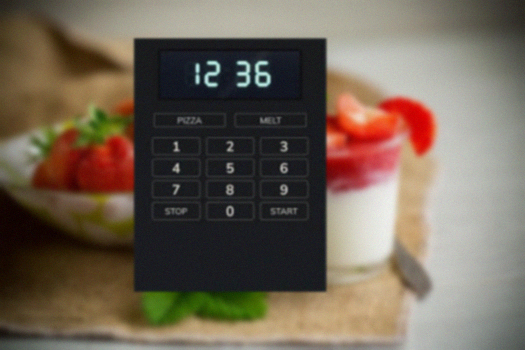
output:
12 h 36 min
